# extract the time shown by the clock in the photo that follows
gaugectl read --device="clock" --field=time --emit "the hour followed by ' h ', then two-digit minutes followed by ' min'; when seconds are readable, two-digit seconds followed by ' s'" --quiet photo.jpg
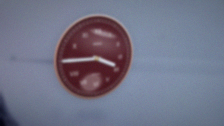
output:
3 h 45 min
